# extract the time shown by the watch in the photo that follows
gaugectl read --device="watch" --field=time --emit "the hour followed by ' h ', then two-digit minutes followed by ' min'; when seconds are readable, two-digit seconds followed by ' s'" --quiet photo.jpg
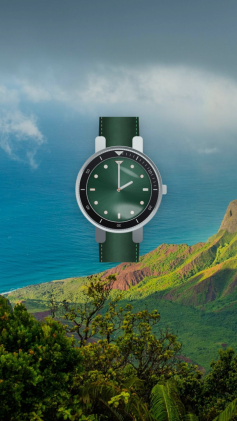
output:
2 h 00 min
